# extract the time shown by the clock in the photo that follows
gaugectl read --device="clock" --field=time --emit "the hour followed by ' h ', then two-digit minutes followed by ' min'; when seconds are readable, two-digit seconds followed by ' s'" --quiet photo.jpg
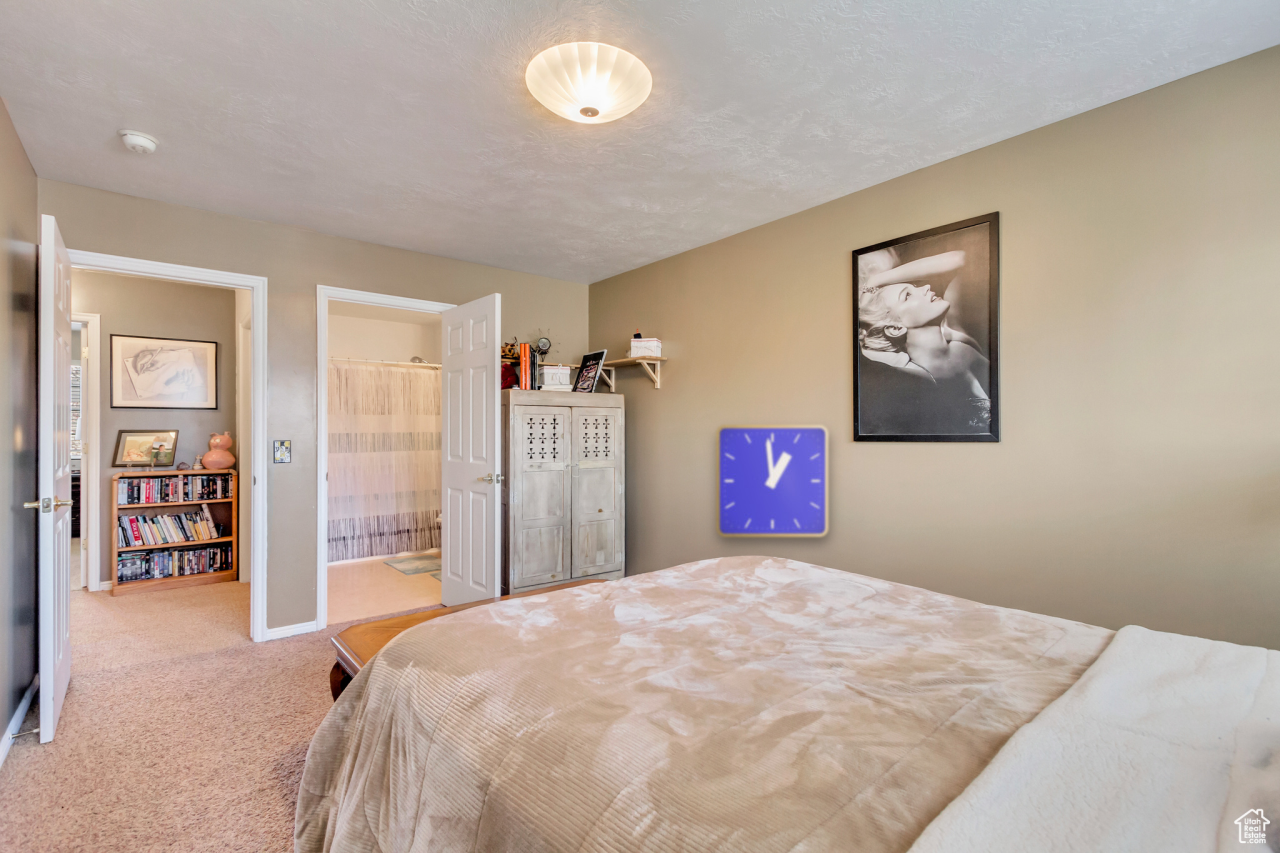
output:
12 h 59 min
